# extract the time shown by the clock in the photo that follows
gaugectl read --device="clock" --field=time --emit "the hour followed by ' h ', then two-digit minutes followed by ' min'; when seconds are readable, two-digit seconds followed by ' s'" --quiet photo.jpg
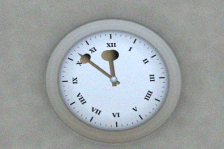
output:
11 h 52 min
